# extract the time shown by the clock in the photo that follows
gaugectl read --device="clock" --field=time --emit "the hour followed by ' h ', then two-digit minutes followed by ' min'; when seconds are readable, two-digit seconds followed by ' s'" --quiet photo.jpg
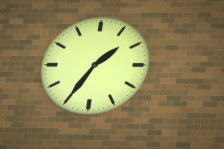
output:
1 h 35 min
